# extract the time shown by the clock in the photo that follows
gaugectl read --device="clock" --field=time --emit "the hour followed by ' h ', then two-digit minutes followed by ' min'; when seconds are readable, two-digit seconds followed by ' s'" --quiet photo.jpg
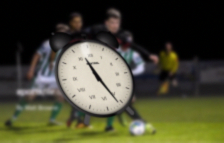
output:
11 h 26 min
